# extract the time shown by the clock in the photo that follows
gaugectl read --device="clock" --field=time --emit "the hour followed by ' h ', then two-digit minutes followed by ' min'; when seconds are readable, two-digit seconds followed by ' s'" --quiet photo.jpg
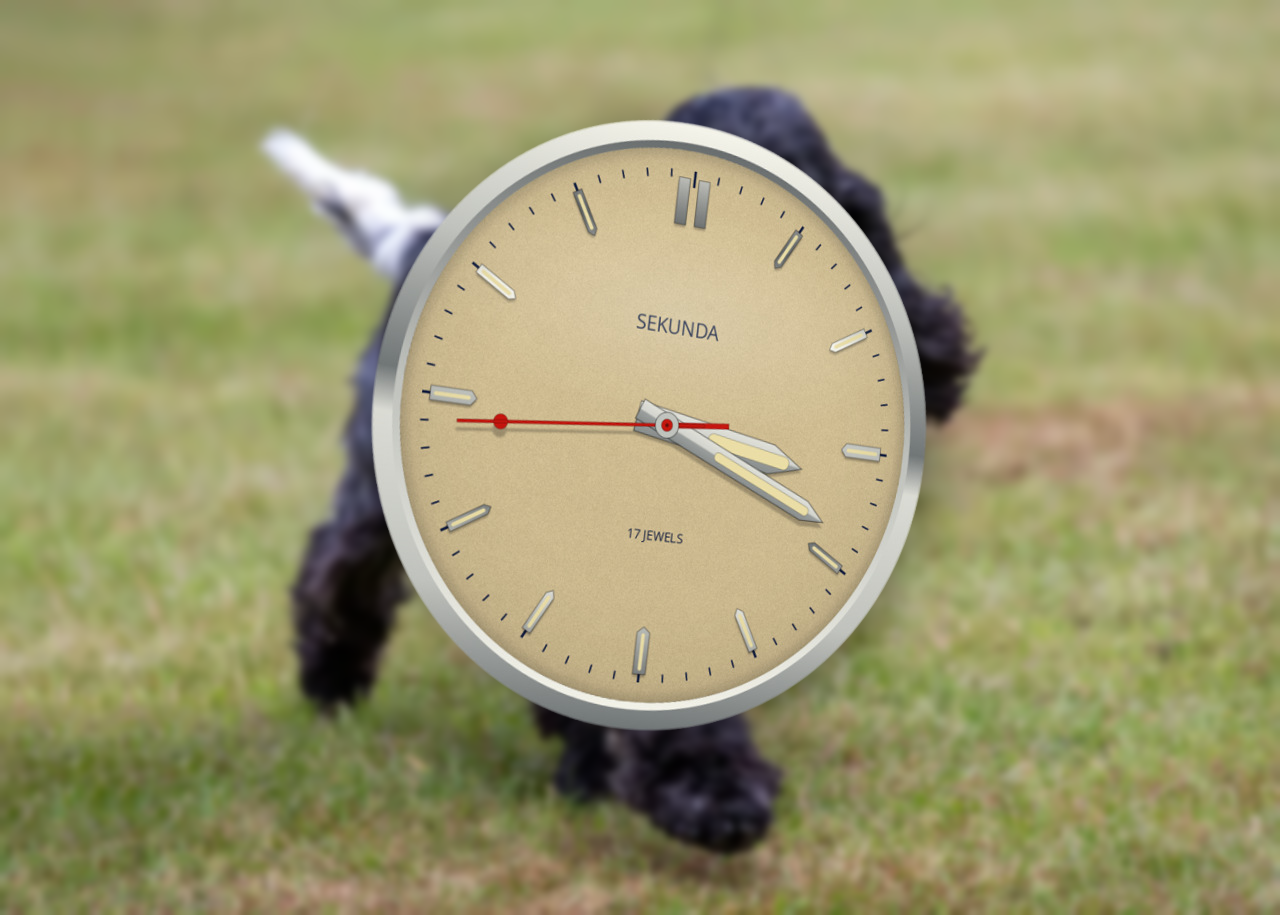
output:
3 h 18 min 44 s
